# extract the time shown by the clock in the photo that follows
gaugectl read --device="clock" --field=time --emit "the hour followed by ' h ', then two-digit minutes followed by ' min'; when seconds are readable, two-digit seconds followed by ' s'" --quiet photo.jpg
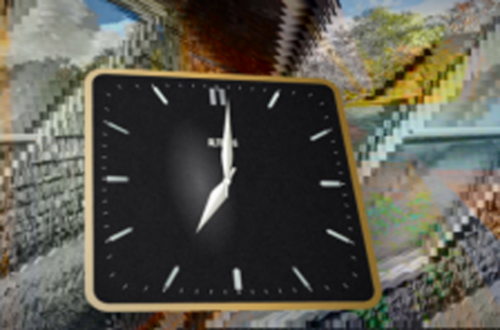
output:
7 h 01 min
